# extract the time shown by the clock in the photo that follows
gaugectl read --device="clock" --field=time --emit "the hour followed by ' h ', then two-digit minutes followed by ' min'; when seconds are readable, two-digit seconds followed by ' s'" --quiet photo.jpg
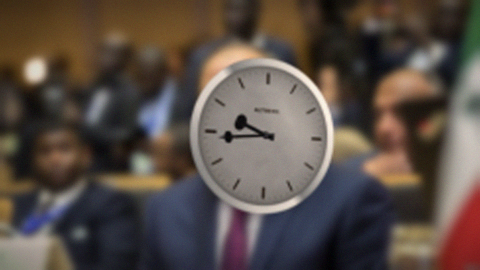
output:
9 h 44 min
